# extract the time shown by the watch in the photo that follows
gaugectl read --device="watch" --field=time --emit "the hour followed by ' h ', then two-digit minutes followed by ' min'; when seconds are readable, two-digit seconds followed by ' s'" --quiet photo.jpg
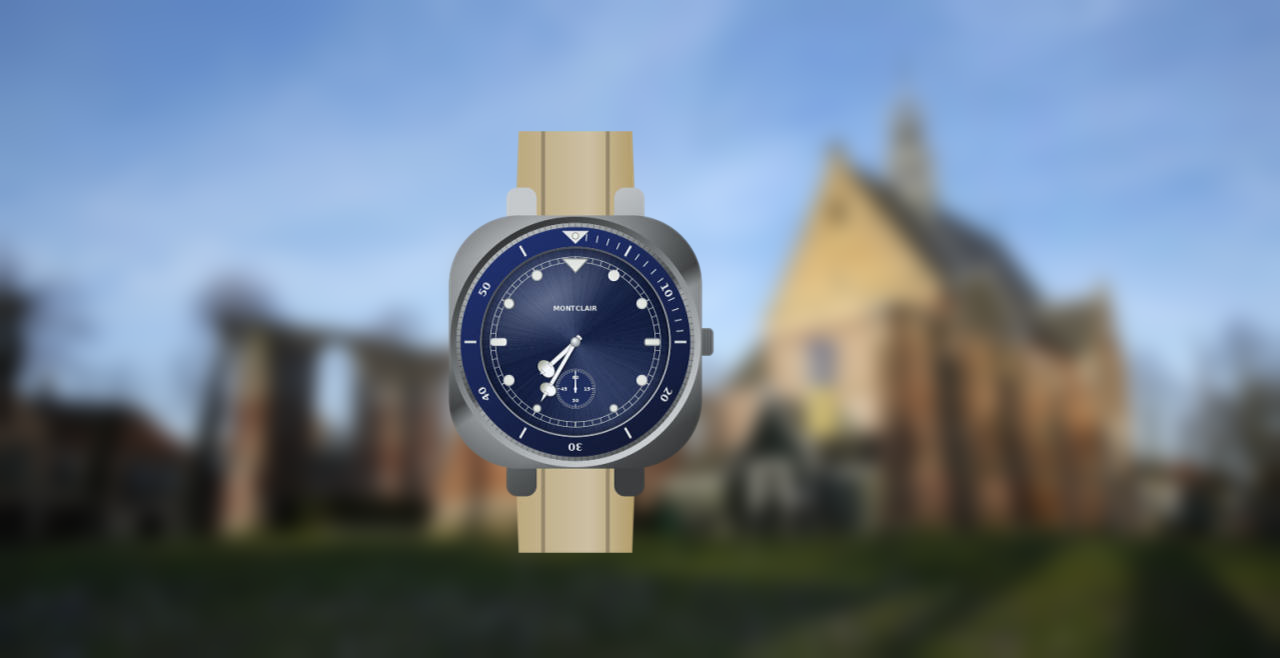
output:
7 h 35 min
